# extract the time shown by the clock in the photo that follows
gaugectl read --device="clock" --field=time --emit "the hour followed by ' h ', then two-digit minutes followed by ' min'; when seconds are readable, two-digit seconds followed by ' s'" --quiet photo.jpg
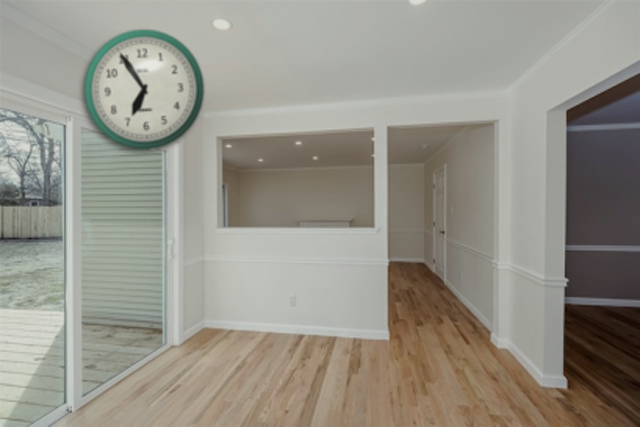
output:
6 h 55 min
